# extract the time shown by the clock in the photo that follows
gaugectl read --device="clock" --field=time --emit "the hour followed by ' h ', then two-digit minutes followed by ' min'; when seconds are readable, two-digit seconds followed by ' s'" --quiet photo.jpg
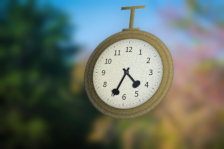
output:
4 h 34 min
